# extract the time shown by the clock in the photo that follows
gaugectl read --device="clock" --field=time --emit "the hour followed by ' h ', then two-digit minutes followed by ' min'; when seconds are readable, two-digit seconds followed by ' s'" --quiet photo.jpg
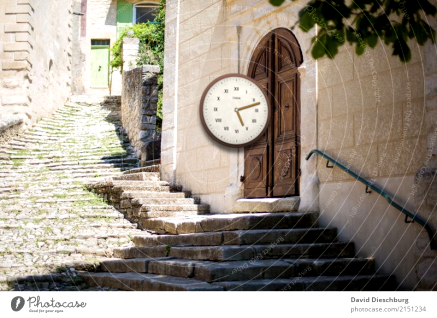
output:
5 h 12 min
